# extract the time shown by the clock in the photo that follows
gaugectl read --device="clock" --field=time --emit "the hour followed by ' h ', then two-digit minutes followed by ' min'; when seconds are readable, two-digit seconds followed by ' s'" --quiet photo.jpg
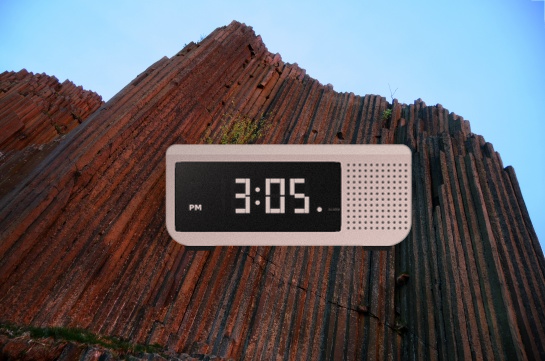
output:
3 h 05 min
